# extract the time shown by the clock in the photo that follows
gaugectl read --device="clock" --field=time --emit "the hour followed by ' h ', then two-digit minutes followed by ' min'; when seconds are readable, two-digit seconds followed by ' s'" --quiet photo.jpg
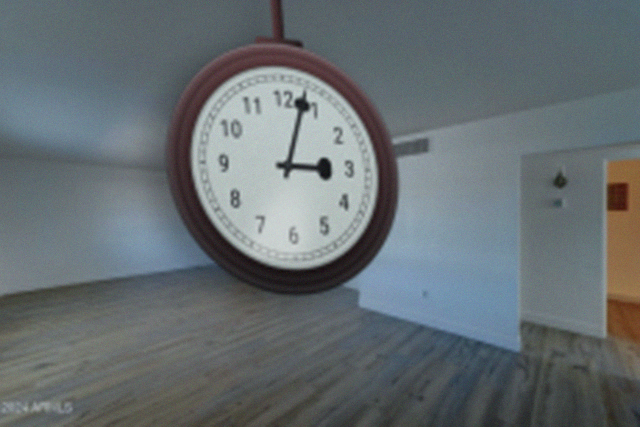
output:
3 h 03 min
